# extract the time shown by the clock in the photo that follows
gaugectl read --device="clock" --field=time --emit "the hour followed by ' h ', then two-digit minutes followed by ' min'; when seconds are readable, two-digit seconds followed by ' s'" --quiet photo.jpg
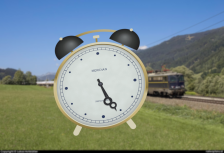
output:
5 h 26 min
